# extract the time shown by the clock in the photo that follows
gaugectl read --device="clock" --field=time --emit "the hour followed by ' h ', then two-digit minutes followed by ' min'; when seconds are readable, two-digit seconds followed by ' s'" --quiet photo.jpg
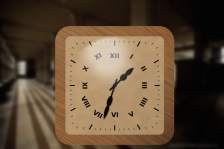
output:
1 h 33 min
